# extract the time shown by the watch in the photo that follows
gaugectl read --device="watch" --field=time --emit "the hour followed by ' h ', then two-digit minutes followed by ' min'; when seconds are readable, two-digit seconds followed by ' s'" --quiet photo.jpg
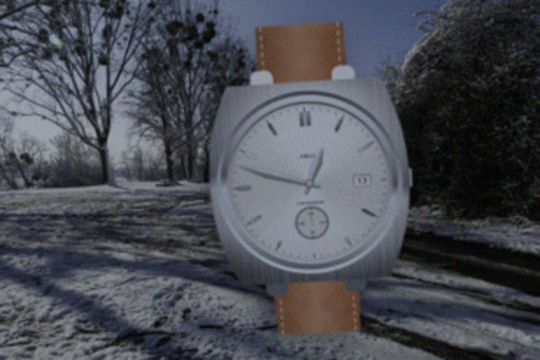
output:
12 h 48 min
